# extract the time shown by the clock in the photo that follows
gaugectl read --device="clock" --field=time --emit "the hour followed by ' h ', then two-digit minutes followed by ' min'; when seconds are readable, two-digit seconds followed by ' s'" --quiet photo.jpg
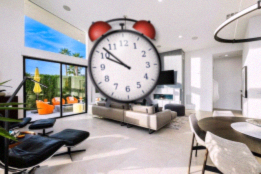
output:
9 h 52 min
